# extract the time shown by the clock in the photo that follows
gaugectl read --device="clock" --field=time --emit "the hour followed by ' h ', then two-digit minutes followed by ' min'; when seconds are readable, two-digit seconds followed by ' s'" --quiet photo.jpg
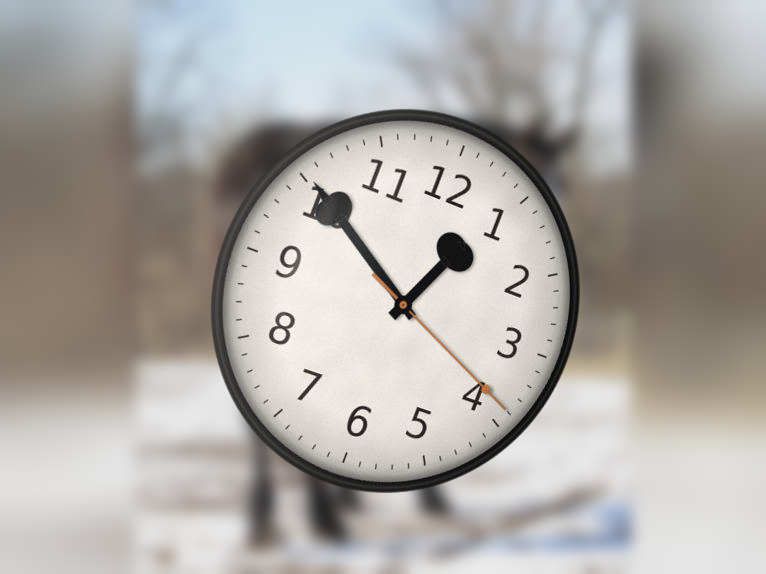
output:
12 h 50 min 19 s
